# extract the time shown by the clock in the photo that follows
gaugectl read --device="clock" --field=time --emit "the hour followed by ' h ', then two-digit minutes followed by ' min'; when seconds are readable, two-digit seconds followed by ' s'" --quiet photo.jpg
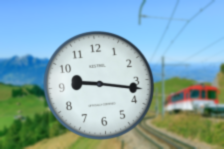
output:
9 h 17 min
